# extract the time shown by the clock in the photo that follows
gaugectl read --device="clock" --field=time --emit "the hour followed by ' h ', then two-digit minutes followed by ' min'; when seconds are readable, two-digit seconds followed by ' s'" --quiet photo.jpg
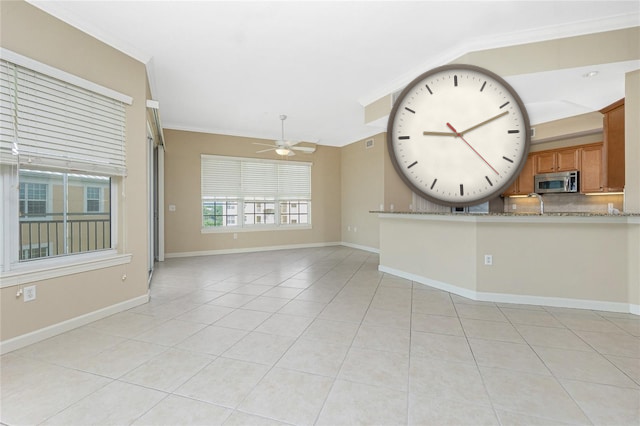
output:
9 h 11 min 23 s
